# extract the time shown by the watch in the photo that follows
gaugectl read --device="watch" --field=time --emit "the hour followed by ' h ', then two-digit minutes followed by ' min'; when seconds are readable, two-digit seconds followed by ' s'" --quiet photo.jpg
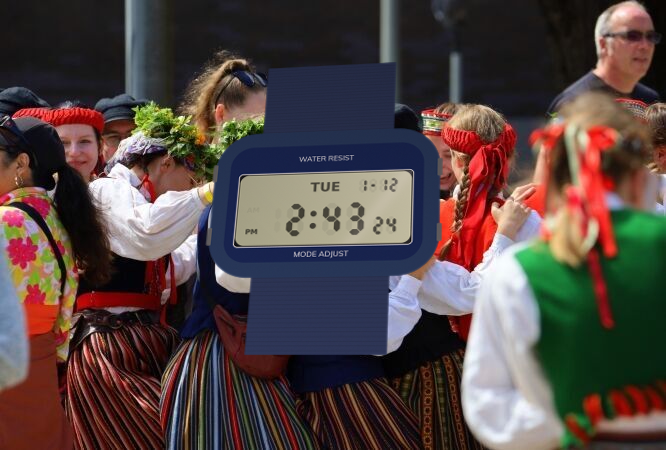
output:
2 h 43 min 24 s
